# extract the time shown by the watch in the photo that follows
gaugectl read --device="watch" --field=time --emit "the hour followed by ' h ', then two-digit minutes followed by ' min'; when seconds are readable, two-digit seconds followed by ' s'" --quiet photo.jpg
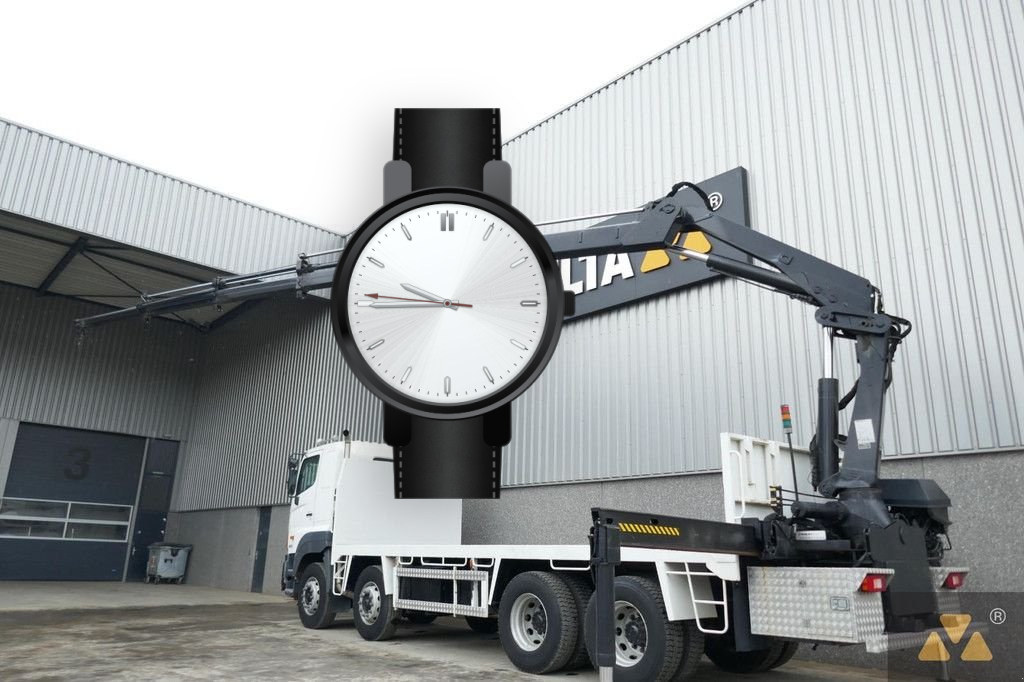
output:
9 h 44 min 46 s
